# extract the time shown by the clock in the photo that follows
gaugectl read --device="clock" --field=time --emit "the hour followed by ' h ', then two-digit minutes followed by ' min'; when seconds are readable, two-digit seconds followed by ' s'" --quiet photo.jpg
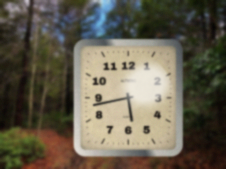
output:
5 h 43 min
